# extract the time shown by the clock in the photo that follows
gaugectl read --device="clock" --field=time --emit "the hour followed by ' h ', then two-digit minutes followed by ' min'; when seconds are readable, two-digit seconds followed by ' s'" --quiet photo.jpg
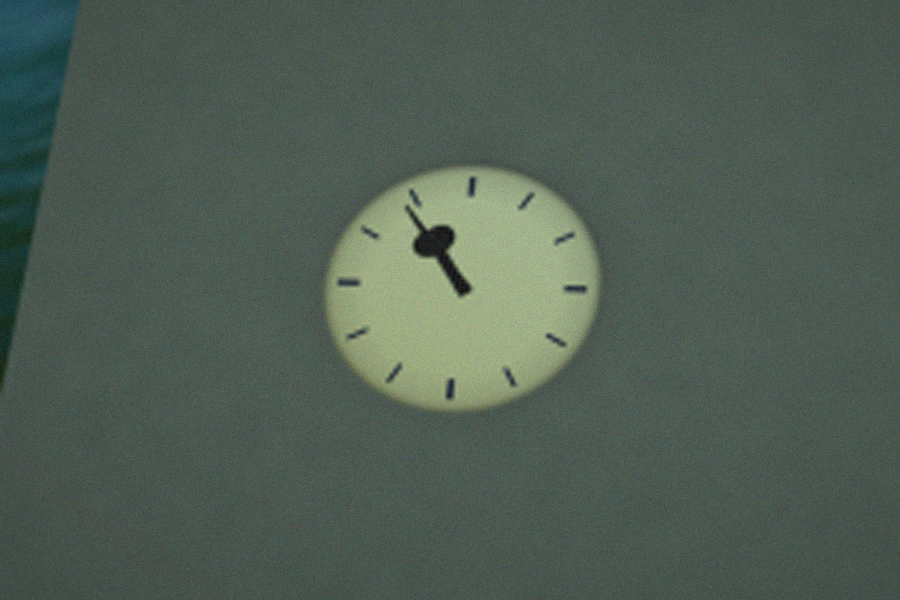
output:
10 h 54 min
